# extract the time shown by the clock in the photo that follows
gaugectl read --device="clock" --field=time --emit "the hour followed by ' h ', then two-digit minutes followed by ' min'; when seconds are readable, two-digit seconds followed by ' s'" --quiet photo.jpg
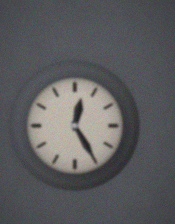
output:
12 h 25 min
